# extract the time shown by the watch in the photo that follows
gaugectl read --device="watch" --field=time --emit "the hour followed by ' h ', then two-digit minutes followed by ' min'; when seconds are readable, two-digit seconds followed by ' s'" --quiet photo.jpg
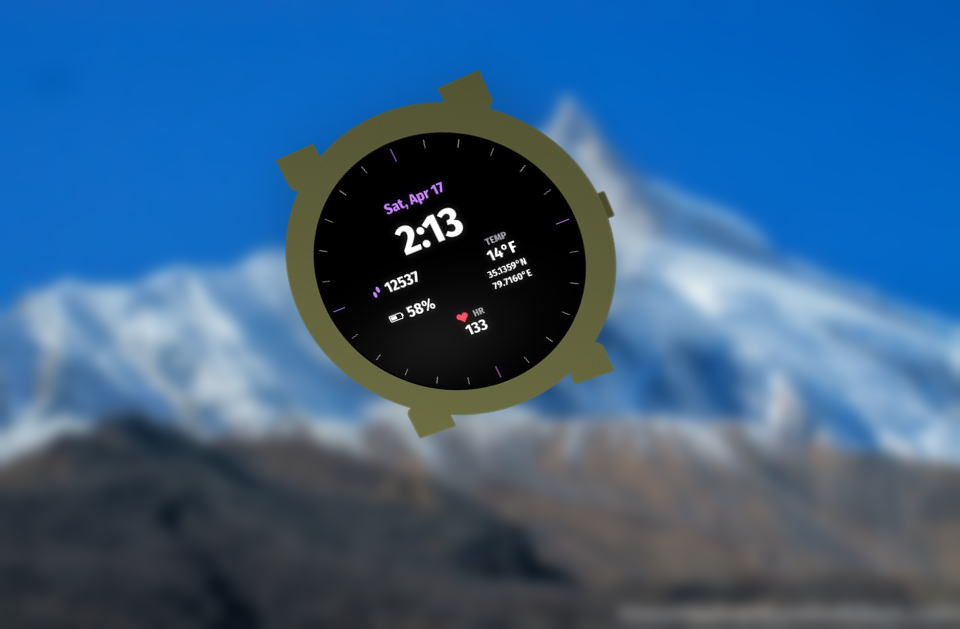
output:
2 h 13 min
